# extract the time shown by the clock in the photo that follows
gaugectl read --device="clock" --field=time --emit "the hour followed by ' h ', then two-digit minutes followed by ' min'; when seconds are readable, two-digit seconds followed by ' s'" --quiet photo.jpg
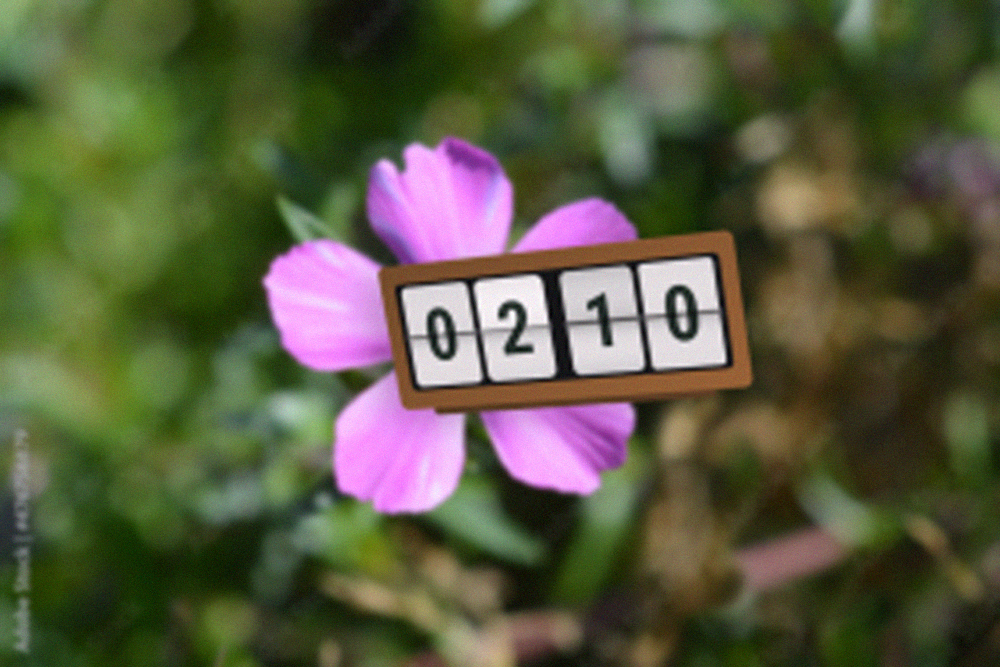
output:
2 h 10 min
